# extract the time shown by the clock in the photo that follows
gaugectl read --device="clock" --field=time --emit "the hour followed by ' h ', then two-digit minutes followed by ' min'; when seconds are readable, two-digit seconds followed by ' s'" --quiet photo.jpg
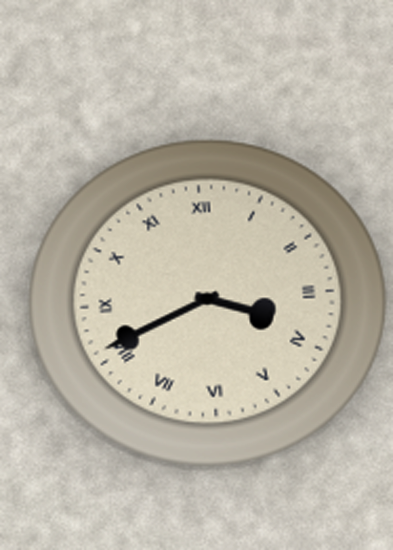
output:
3 h 41 min
